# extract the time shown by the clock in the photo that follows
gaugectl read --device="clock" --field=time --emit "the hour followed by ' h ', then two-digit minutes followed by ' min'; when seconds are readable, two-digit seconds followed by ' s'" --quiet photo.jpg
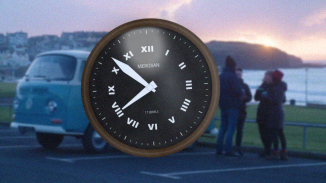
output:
7 h 52 min
